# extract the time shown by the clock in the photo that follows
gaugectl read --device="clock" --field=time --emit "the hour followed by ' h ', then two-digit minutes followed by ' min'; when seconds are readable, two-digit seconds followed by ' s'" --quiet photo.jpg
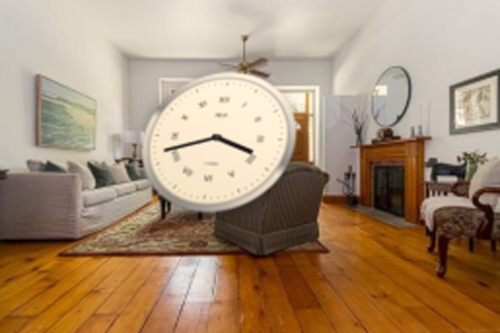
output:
3 h 42 min
